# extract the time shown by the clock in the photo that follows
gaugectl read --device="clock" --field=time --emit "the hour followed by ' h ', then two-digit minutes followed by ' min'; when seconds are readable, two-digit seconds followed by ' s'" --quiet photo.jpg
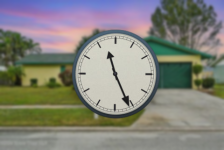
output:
11 h 26 min
